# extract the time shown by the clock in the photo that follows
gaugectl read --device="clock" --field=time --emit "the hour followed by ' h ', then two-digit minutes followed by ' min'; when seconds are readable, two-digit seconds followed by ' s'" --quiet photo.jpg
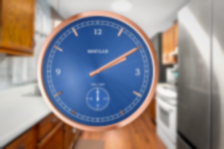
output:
2 h 10 min
